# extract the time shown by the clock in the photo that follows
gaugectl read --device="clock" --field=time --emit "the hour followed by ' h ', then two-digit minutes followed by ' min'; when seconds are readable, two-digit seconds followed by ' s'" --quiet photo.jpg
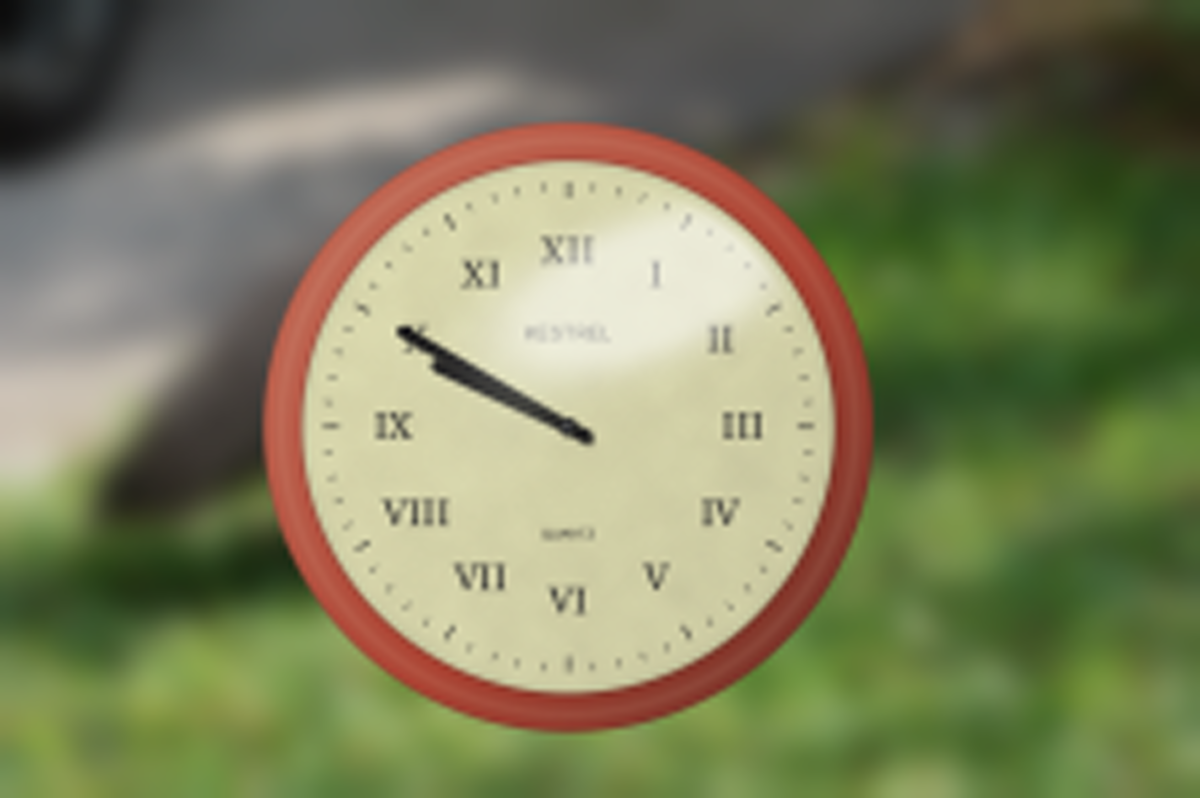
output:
9 h 50 min
